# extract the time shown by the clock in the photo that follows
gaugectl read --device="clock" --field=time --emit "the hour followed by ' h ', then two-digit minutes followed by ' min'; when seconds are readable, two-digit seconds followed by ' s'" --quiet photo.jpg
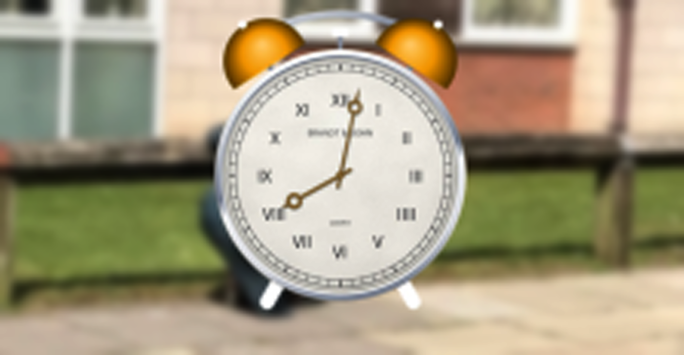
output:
8 h 02 min
